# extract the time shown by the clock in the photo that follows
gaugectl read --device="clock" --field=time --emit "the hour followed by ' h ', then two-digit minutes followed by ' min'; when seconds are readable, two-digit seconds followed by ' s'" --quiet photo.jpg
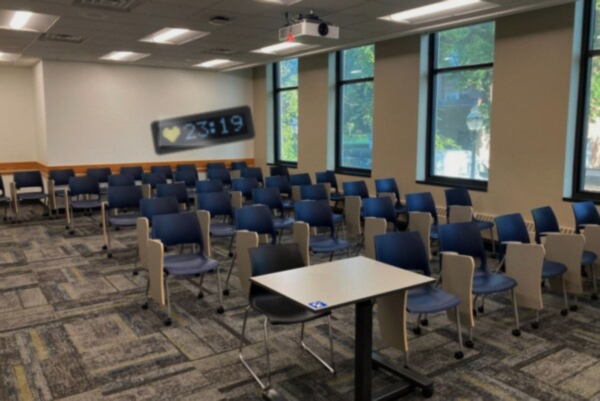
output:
23 h 19 min
